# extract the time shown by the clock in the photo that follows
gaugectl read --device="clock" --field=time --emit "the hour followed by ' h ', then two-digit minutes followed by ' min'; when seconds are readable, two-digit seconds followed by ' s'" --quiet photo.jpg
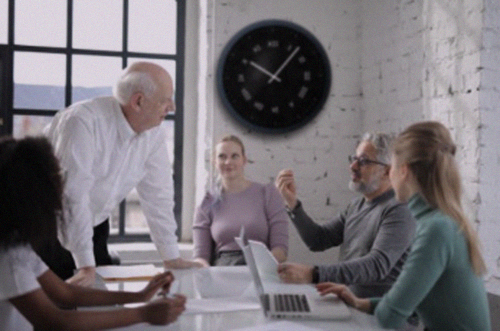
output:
10 h 07 min
